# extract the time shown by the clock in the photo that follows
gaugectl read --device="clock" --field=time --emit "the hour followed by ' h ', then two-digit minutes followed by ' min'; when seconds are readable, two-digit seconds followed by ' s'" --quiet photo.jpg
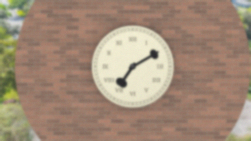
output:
7 h 10 min
